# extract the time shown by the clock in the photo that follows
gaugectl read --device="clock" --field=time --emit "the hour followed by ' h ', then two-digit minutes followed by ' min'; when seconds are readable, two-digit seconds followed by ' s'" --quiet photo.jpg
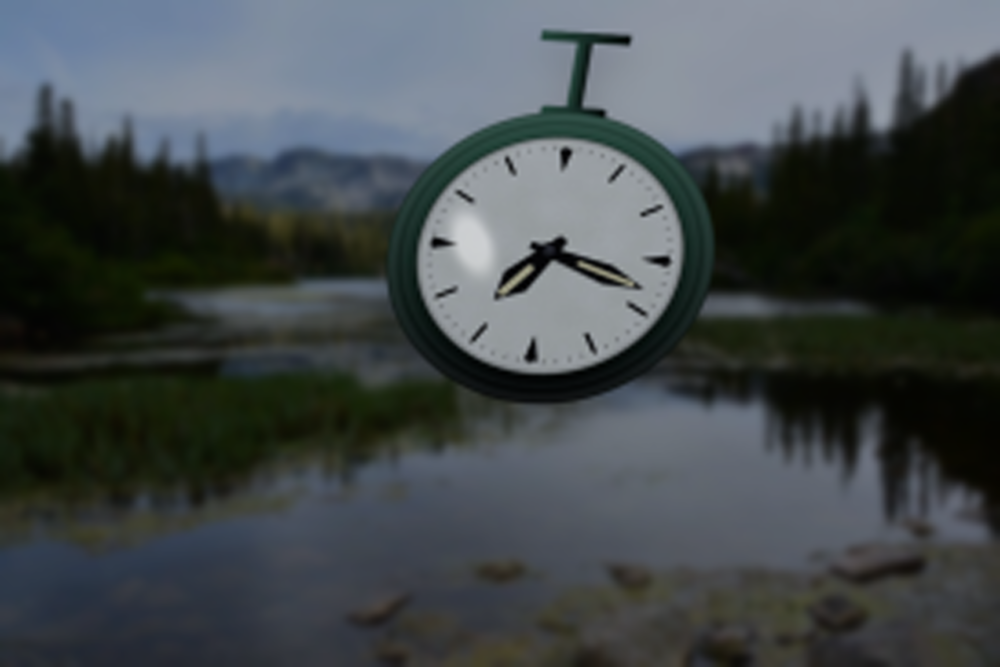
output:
7 h 18 min
